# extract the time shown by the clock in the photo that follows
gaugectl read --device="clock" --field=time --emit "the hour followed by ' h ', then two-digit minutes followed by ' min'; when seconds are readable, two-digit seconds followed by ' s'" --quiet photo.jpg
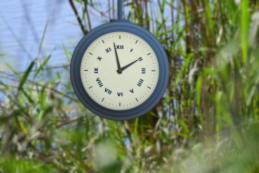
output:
1 h 58 min
